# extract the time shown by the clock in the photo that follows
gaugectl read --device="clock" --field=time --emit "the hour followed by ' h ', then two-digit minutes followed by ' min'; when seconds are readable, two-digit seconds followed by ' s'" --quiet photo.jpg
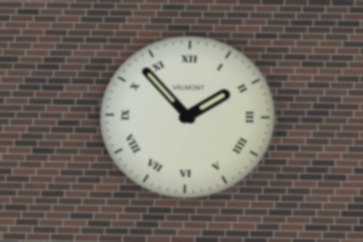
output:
1 h 53 min
